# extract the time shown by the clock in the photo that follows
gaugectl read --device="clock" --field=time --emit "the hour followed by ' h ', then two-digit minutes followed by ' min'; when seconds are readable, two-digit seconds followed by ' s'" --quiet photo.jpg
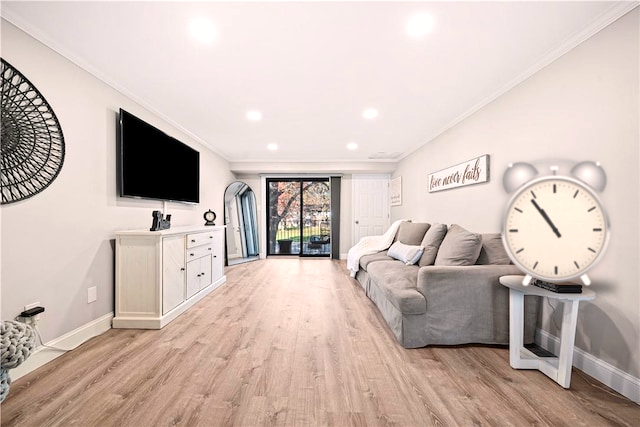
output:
10 h 54 min
